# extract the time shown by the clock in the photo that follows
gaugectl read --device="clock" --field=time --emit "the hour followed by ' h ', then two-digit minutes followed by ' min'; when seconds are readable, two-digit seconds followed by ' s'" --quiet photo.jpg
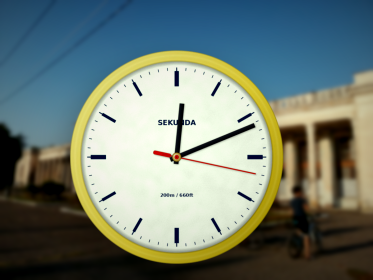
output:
12 h 11 min 17 s
